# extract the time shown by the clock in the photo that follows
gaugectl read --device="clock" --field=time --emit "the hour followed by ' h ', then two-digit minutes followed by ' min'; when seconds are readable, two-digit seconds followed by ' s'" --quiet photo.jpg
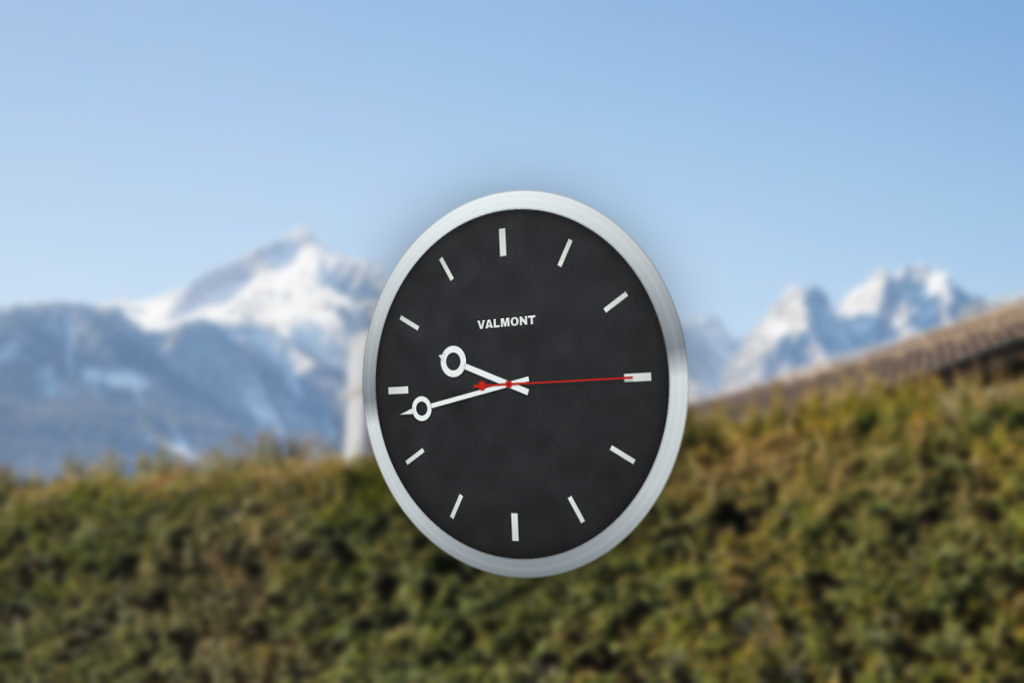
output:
9 h 43 min 15 s
